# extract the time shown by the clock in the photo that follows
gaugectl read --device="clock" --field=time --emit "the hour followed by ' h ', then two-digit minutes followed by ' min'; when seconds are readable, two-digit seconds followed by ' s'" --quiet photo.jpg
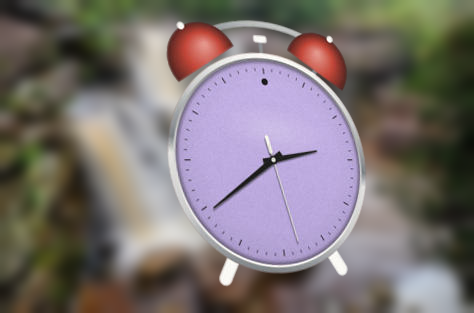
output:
2 h 39 min 28 s
